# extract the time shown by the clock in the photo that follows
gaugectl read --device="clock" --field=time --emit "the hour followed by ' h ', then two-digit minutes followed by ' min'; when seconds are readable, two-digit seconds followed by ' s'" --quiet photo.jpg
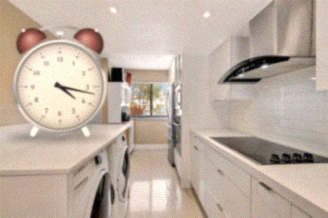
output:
4 h 17 min
